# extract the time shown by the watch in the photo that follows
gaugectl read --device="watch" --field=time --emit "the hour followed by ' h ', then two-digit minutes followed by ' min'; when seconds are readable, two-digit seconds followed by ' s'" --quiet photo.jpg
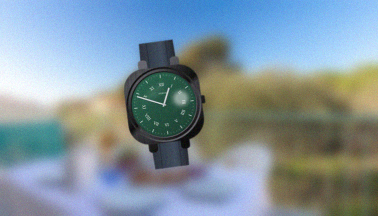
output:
12 h 49 min
